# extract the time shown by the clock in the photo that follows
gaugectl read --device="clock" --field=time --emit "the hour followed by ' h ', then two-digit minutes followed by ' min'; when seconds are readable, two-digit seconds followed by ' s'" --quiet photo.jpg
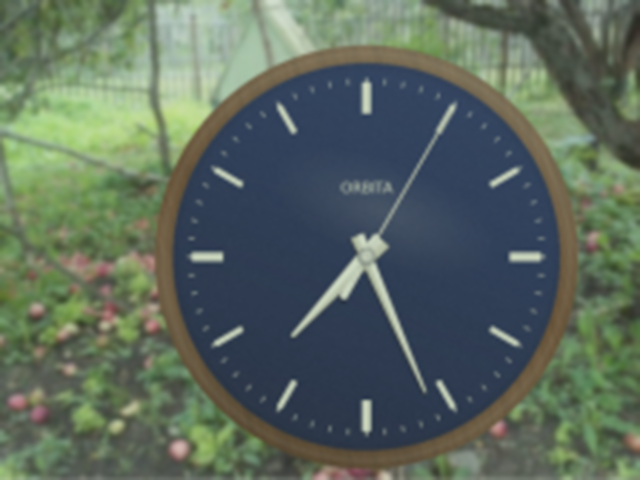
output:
7 h 26 min 05 s
